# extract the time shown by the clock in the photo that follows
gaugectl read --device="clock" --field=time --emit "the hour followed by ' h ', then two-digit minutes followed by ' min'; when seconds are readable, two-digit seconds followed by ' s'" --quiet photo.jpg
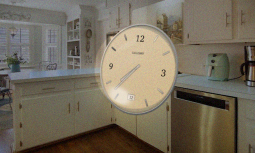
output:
7 h 37 min
